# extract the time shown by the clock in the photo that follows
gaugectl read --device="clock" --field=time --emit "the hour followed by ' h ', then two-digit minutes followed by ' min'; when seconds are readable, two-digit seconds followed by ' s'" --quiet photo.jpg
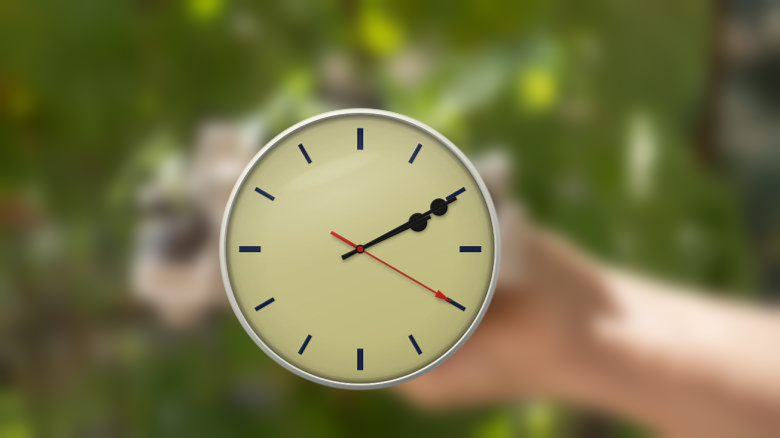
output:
2 h 10 min 20 s
